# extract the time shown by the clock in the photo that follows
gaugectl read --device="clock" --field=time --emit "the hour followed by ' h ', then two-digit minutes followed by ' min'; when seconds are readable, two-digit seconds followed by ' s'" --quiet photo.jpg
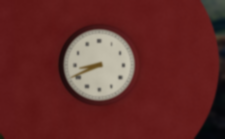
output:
8 h 41 min
